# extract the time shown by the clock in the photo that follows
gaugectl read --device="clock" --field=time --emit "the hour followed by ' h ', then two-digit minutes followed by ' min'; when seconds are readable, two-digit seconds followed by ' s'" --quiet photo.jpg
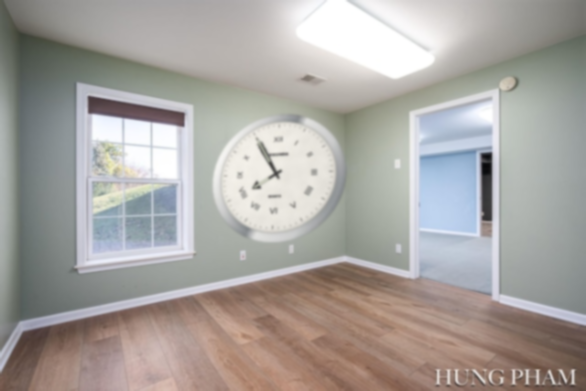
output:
7 h 55 min
